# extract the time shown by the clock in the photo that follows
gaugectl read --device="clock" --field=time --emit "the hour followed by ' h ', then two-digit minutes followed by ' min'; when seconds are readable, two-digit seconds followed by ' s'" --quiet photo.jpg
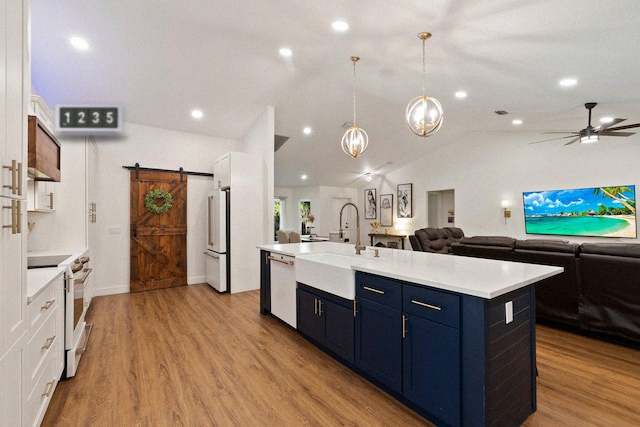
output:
12 h 35 min
